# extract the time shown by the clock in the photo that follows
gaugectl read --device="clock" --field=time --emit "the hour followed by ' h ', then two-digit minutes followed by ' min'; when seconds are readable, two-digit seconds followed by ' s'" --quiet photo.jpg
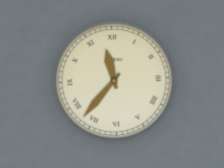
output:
11 h 37 min
